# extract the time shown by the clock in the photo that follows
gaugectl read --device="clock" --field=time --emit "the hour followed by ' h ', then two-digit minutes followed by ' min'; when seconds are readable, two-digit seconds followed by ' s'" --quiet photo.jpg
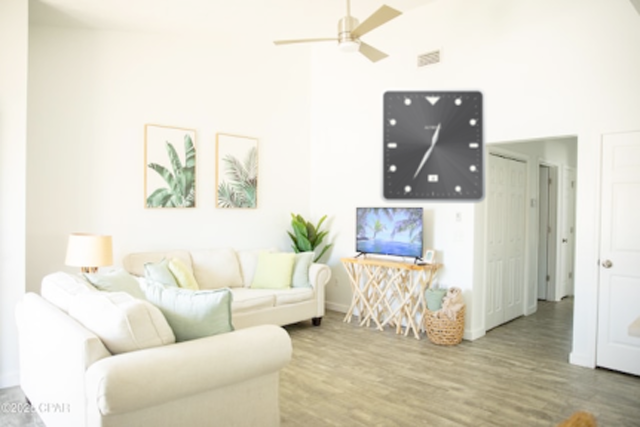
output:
12 h 35 min
